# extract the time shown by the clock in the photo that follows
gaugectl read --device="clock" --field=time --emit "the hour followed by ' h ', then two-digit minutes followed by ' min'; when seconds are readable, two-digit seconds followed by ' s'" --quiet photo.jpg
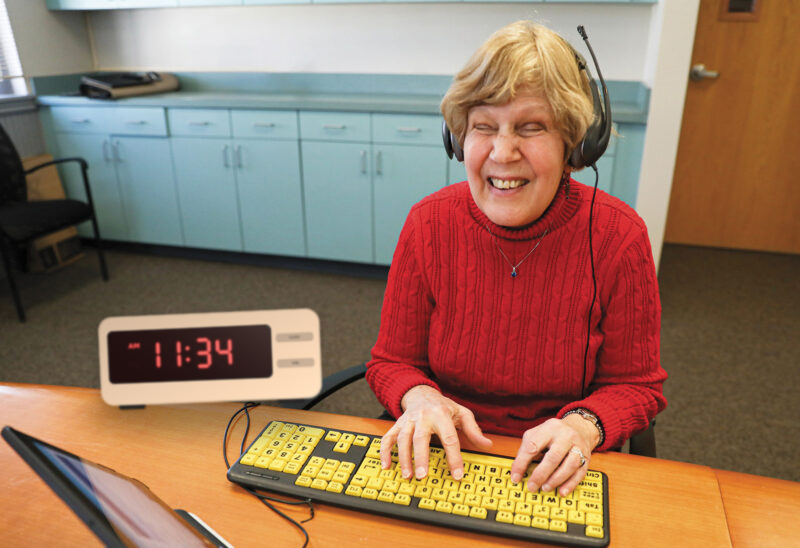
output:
11 h 34 min
